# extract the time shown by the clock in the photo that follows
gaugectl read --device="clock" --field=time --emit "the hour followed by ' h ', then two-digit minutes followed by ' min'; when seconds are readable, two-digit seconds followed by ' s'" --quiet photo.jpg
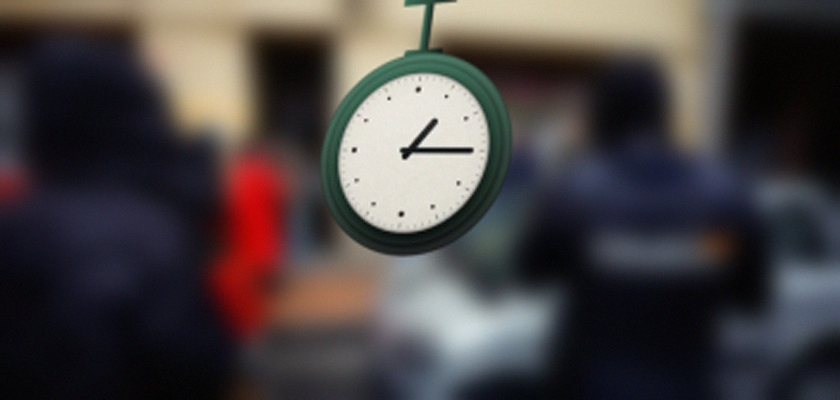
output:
1 h 15 min
